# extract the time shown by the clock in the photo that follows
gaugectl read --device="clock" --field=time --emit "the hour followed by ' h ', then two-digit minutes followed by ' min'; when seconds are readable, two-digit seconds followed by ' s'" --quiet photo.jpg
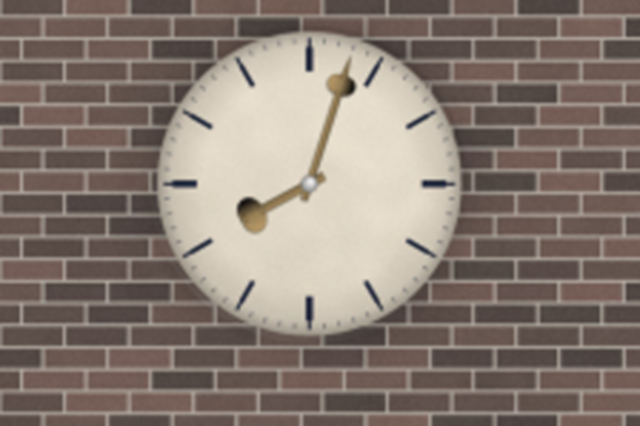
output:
8 h 03 min
